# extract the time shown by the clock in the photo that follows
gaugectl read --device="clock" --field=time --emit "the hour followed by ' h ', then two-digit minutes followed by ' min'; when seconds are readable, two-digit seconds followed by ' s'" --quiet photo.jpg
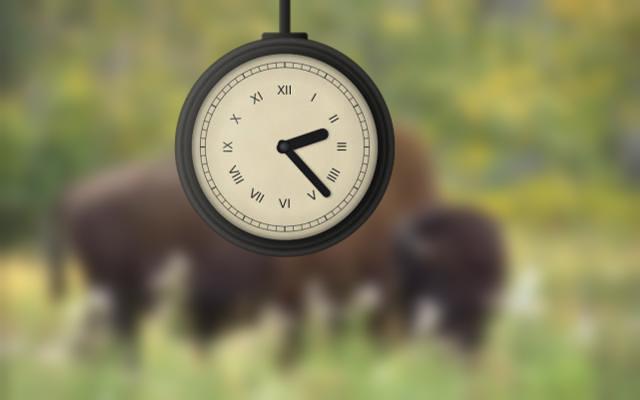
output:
2 h 23 min
